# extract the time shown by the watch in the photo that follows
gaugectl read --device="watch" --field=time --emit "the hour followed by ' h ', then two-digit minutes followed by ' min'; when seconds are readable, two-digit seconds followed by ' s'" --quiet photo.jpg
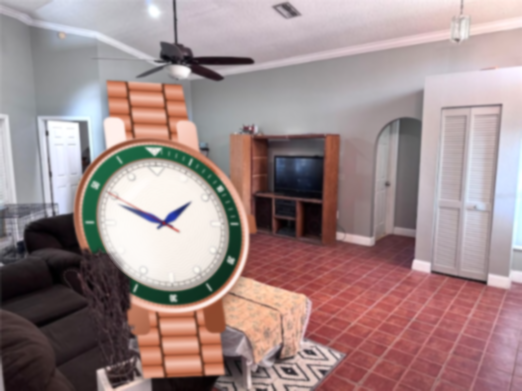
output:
1 h 48 min 50 s
